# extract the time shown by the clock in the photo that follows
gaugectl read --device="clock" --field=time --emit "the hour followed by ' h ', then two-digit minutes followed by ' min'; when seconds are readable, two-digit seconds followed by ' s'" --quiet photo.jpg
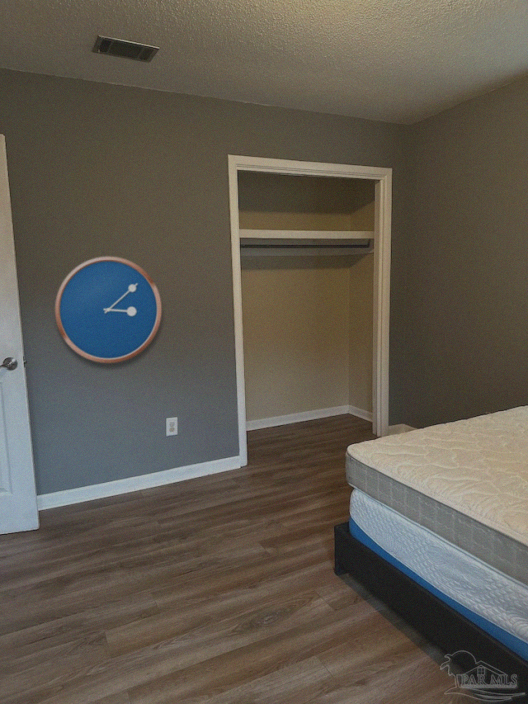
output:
3 h 08 min
